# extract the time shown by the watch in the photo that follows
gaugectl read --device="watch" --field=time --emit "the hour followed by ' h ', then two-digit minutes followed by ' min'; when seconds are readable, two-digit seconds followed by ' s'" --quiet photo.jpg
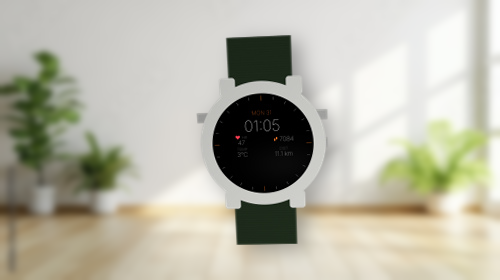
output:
1 h 05 min
